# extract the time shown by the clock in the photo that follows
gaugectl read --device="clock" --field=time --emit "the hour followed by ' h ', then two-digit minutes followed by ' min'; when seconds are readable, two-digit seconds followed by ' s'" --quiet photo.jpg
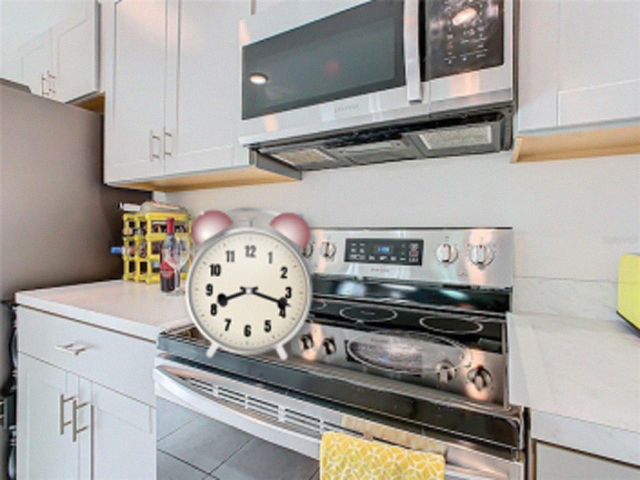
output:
8 h 18 min
